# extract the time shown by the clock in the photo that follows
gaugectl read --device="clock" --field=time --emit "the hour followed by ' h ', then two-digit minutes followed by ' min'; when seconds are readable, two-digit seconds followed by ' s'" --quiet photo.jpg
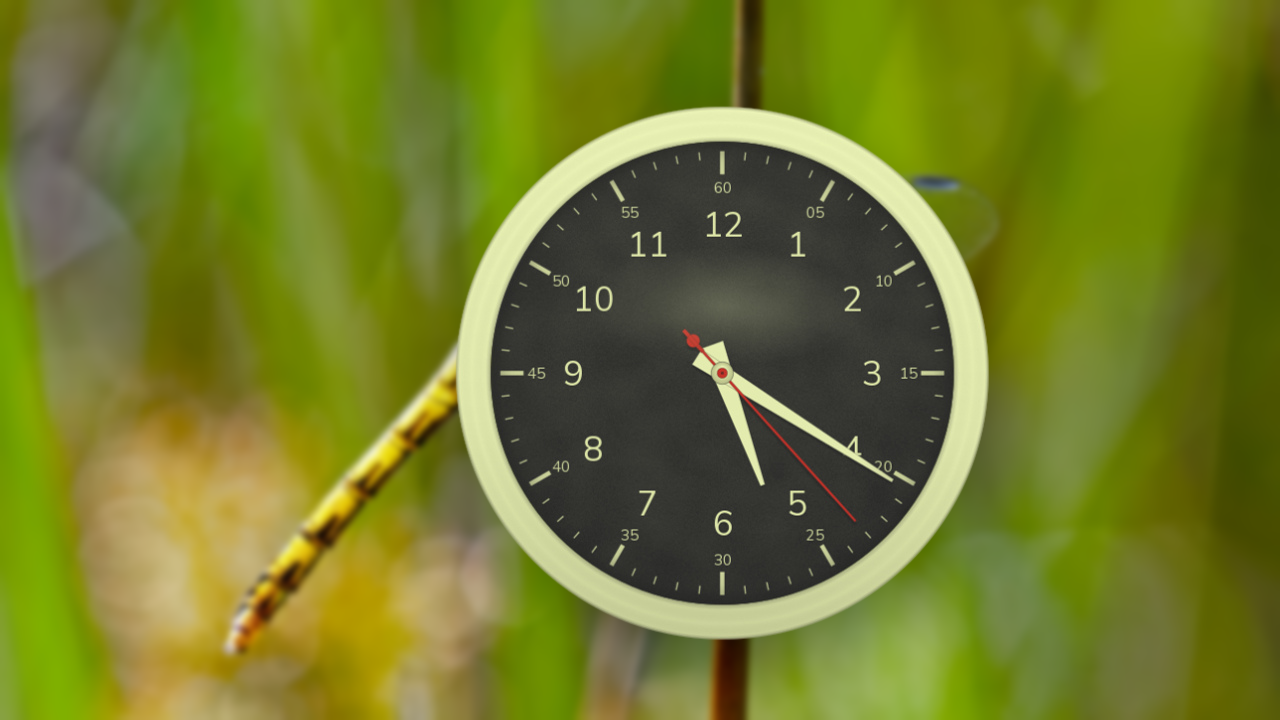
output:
5 h 20 min 23 s
